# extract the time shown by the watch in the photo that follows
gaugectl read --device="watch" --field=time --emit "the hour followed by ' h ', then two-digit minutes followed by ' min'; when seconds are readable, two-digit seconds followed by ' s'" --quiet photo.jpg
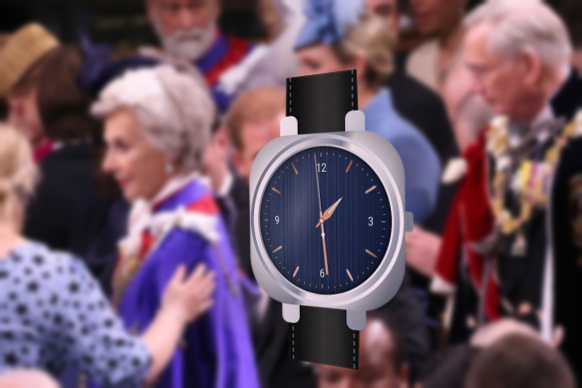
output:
1 h 28 min 59 s
